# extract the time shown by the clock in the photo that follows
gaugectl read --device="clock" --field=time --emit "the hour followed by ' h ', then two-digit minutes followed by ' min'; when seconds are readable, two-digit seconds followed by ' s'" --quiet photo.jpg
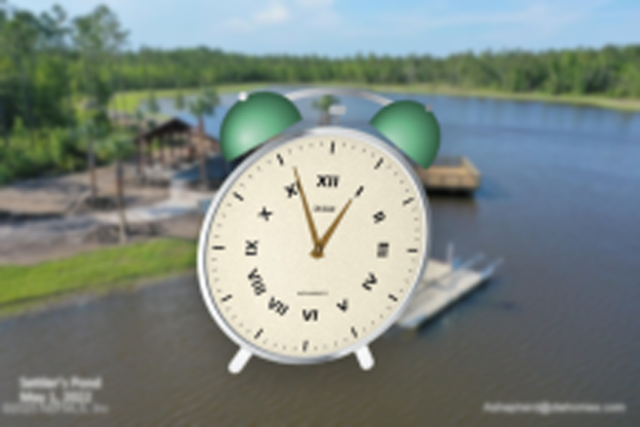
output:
12 h 56 min
